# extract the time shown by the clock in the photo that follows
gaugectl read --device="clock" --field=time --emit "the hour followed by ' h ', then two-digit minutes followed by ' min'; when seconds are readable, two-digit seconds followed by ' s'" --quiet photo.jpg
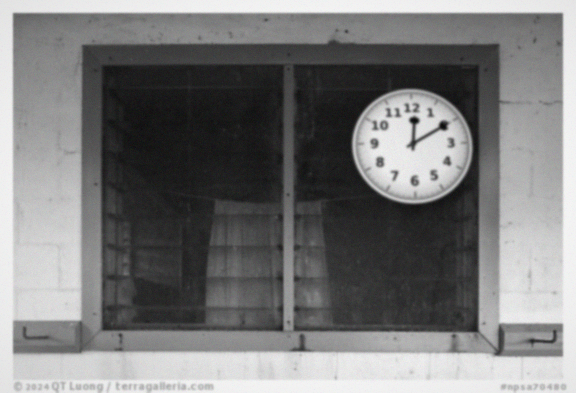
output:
12 h 10 min
